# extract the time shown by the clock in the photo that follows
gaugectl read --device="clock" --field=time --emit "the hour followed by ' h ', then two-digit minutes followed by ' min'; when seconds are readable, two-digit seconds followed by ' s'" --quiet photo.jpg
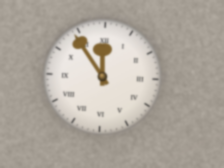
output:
11 h 54 min
